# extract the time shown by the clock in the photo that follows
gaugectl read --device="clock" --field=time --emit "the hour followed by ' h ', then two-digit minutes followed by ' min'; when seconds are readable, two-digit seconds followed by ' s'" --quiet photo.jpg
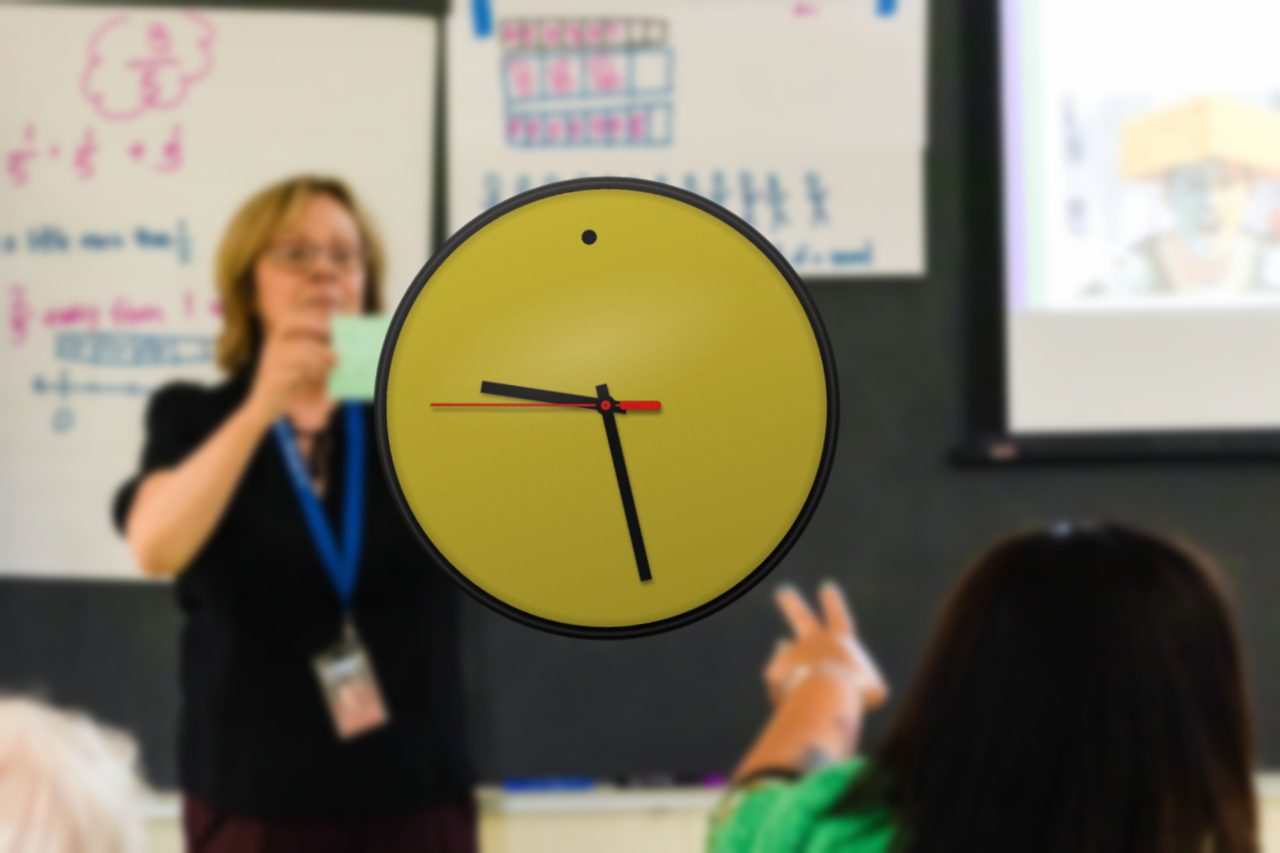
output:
9 h 28 min 46 s
